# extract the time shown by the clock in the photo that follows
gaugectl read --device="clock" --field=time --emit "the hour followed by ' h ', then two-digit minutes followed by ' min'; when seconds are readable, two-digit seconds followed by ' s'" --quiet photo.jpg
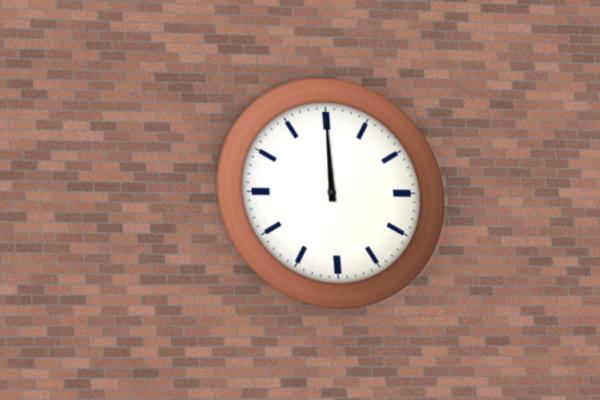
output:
12 h 00 min
